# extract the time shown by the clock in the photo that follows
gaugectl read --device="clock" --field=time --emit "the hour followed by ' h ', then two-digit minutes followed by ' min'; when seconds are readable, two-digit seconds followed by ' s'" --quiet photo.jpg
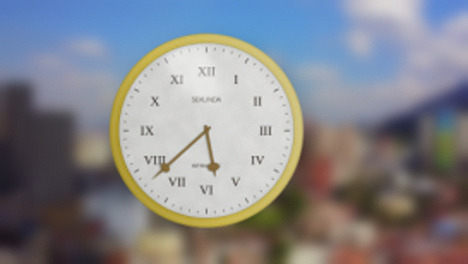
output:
5 h 38 min
